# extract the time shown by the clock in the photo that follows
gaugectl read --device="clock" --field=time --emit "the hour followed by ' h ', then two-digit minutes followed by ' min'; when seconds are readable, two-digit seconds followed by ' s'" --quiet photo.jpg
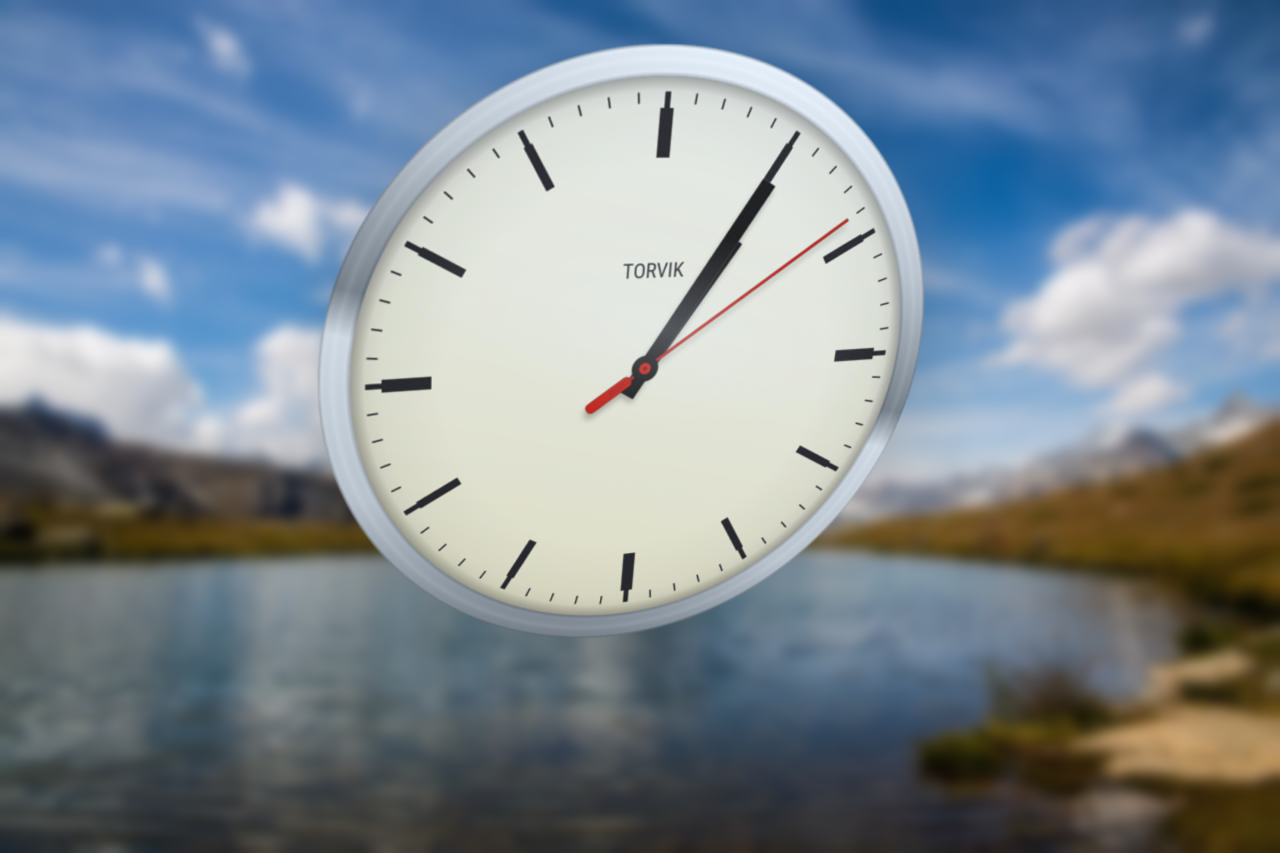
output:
1 h 05 min 09 s
